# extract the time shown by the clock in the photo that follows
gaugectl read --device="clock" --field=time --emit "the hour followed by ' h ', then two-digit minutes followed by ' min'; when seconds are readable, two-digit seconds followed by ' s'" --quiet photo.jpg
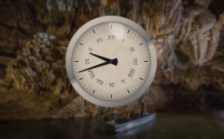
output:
9 h 42 min
